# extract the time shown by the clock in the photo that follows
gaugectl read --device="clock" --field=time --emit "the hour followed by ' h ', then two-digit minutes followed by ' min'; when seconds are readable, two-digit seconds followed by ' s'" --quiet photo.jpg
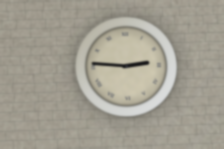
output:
2 h 46 min
